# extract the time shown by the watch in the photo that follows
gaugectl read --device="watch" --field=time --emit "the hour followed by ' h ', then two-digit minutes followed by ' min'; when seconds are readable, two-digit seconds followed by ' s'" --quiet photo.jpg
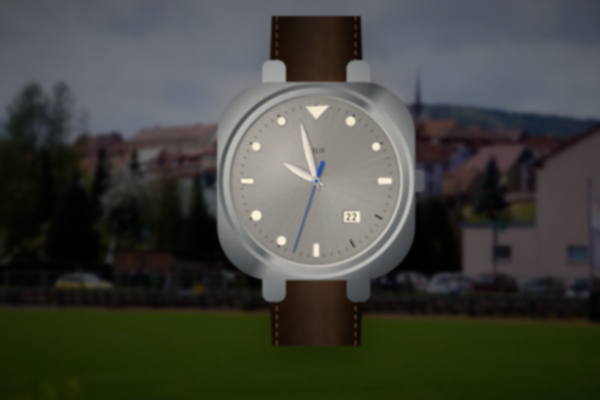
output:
9 h 57 min 33 s
